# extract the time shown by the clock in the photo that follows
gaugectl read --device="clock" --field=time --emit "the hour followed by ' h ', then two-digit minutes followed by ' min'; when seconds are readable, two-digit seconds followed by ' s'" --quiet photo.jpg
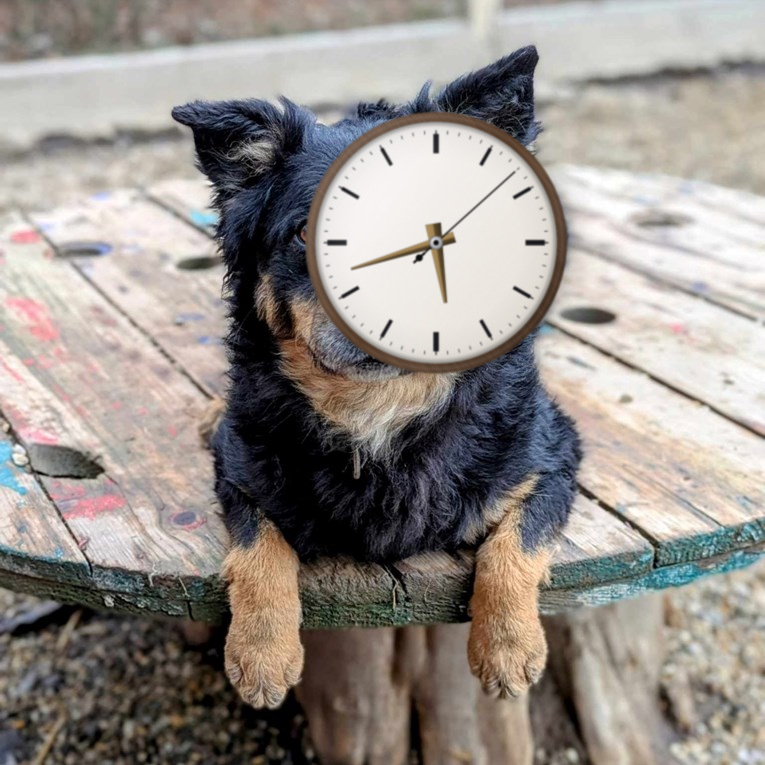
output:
5 h 42 min 08 s
